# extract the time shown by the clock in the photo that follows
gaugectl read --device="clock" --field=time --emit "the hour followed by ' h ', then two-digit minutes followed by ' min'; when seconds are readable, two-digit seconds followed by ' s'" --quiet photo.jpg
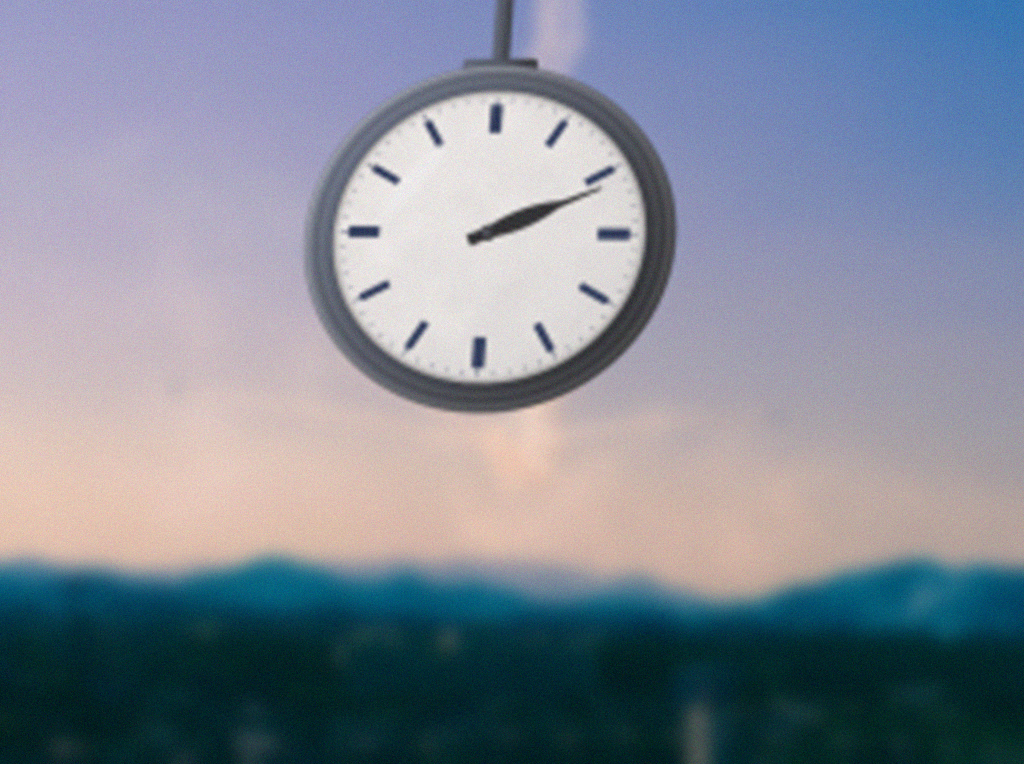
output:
2 h 11 min
